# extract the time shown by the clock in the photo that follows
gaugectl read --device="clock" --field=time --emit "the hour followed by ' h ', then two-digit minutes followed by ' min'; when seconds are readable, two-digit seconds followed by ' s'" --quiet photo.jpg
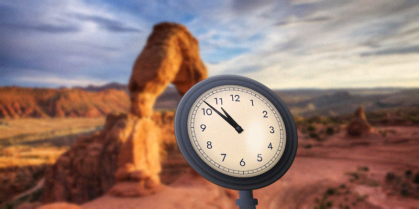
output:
10 h 52 min
